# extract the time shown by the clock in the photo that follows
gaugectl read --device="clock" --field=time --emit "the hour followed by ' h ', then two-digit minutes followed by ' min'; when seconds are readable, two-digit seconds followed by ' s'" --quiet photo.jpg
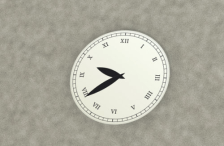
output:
9 h 39 min
